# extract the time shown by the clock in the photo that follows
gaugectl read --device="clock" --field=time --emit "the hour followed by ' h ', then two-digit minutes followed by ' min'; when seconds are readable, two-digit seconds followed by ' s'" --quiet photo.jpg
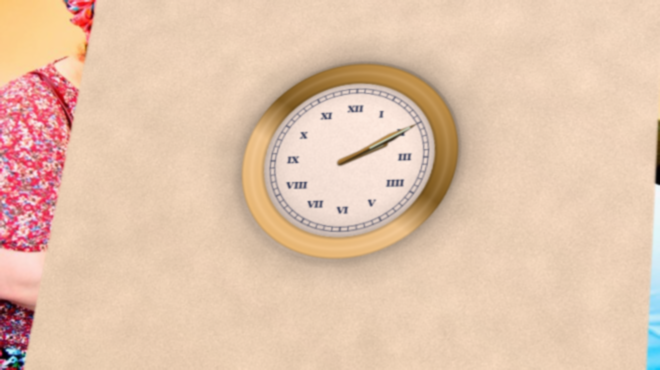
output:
2 h 10 min
